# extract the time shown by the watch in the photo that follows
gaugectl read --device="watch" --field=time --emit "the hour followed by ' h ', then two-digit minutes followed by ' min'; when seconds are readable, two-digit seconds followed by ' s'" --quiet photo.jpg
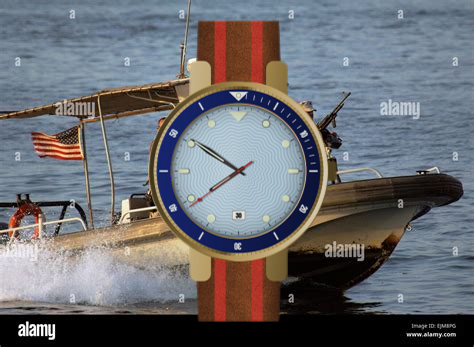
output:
7 h 50 min 39 s
